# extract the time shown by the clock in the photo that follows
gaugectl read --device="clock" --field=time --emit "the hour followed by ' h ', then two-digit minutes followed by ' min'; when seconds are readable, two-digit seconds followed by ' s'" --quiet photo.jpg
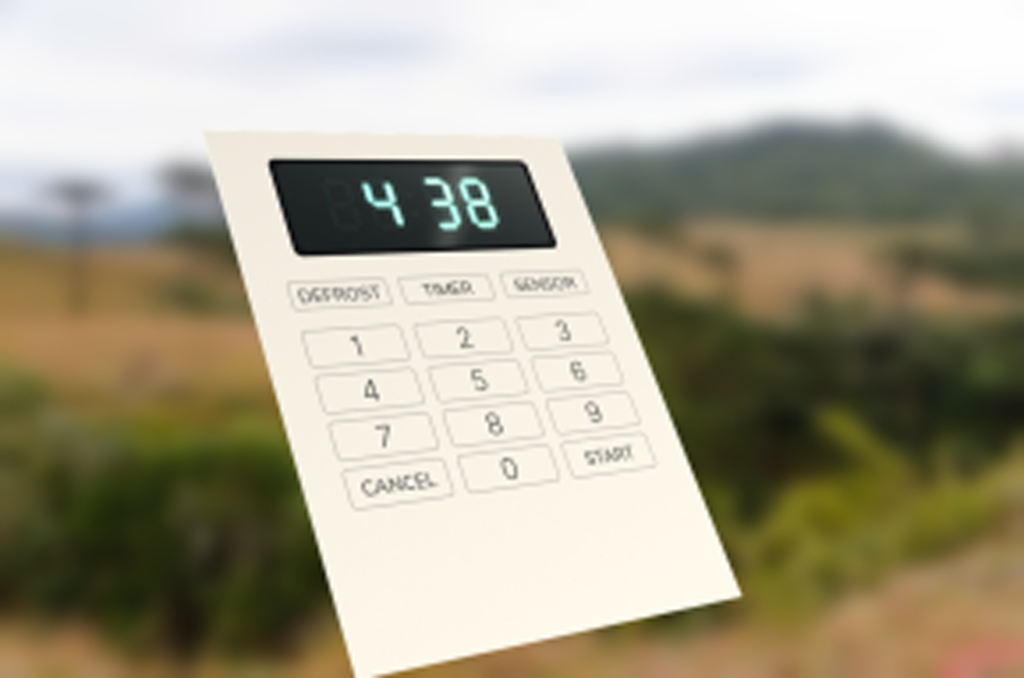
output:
4 h 38 min
